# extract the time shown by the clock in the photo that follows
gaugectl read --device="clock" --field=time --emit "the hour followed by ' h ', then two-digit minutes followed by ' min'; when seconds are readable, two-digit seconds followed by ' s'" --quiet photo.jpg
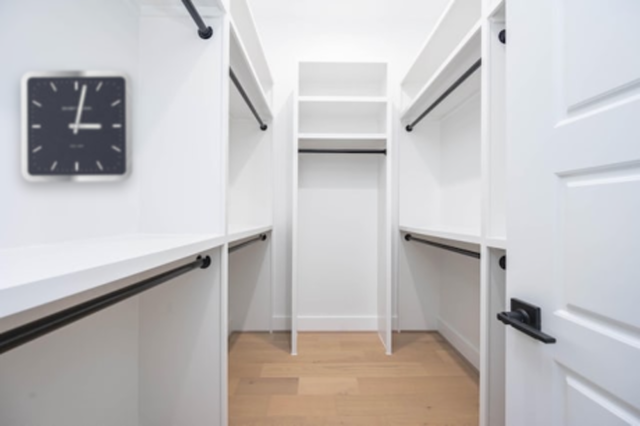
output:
3 h 02 min
